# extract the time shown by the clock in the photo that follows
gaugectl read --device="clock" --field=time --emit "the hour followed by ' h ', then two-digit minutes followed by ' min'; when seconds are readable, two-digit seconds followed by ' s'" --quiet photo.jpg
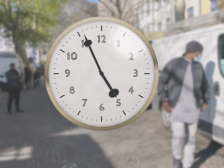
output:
4 h 56 min
